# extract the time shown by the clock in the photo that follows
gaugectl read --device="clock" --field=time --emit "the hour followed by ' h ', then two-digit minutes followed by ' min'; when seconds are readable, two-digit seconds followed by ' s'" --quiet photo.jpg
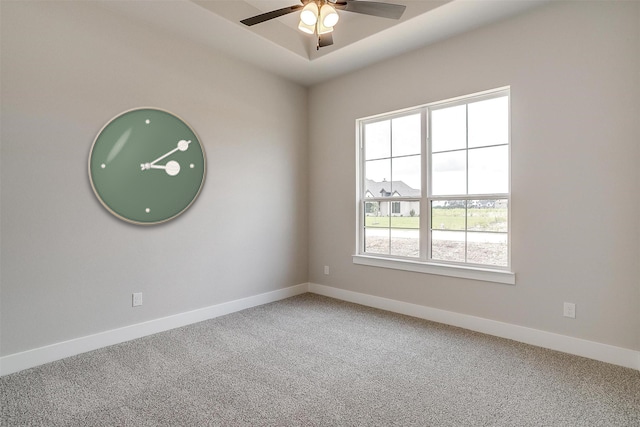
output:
3 h 10 min
